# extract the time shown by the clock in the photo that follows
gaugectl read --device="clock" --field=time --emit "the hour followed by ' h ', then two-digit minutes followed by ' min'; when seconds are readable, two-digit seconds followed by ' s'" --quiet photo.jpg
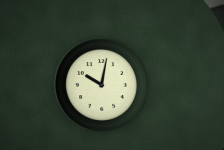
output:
10 h 02 min
